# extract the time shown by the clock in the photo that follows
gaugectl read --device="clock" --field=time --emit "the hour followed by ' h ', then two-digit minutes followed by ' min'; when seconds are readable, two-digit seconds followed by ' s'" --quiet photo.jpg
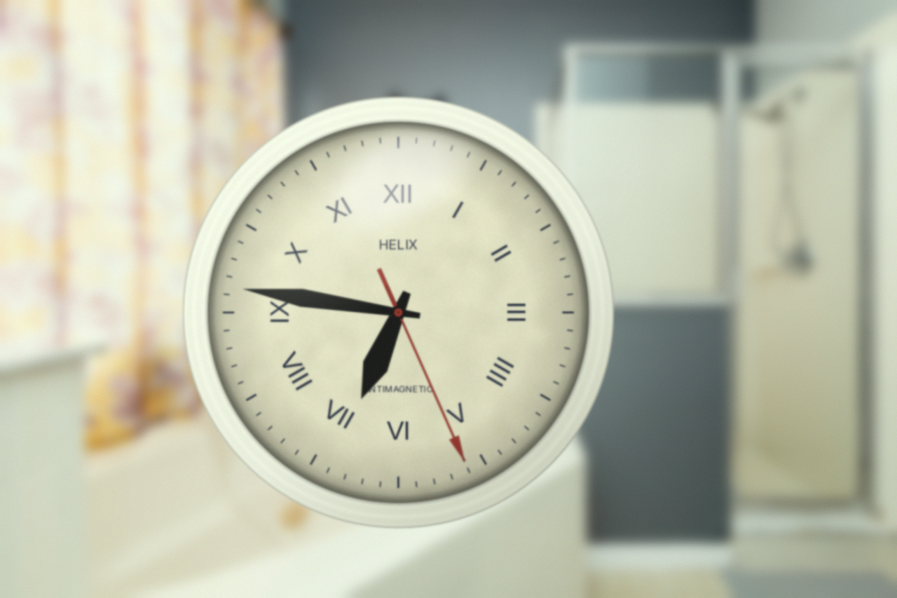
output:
6 h 46 min 26 s
